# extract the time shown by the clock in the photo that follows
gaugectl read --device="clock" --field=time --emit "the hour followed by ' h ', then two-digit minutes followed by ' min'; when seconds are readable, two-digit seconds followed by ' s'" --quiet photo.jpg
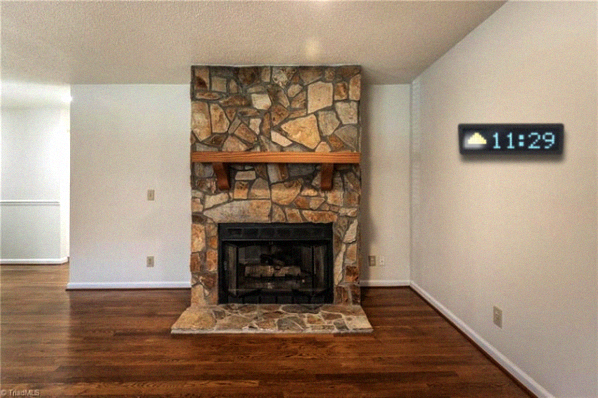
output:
11 h 29 min
